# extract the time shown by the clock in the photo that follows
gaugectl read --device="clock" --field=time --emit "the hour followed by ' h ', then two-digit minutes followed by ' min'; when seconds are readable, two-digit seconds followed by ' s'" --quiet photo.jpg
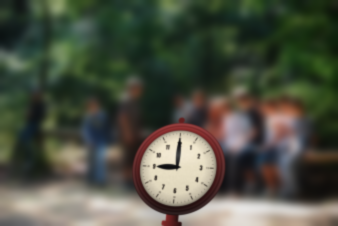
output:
9 h 00 min
